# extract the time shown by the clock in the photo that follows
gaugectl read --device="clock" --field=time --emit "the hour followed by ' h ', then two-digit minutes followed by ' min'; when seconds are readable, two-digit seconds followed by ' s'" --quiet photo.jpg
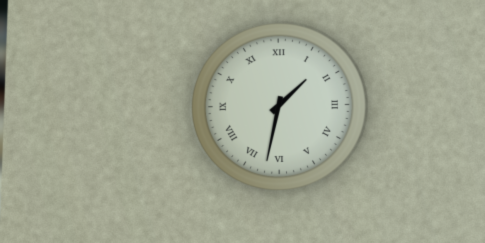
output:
1 h 32 min
